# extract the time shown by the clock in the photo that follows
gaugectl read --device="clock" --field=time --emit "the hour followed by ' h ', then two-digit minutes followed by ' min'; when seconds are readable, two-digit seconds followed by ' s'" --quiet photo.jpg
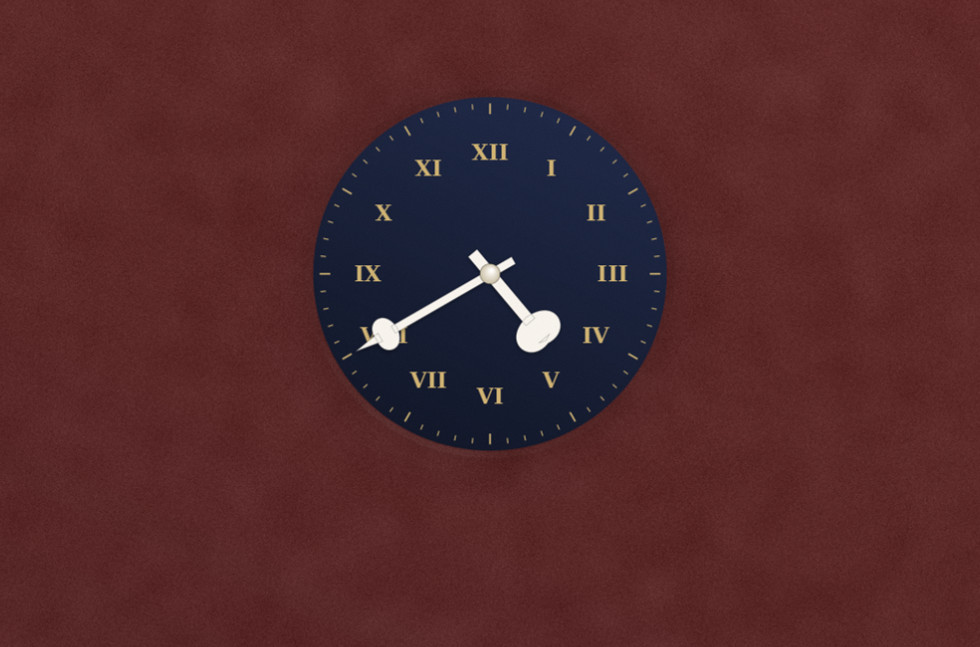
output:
4 h 40 min
